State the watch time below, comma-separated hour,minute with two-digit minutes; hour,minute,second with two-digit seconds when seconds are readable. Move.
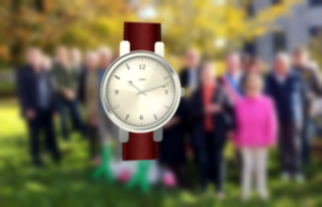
10,12
